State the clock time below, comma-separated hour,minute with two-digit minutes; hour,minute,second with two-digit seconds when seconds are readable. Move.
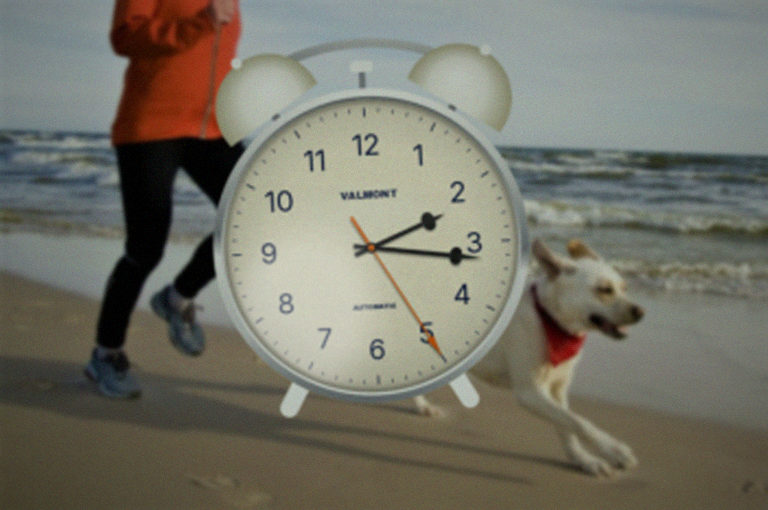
2,16,25
